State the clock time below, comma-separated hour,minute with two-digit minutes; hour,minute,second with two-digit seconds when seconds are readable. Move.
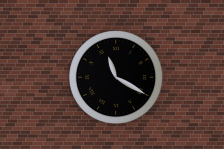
11,20
